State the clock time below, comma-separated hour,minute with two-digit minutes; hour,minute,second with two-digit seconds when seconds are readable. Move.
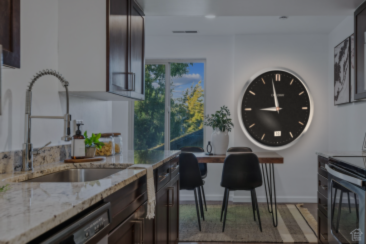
8,58
